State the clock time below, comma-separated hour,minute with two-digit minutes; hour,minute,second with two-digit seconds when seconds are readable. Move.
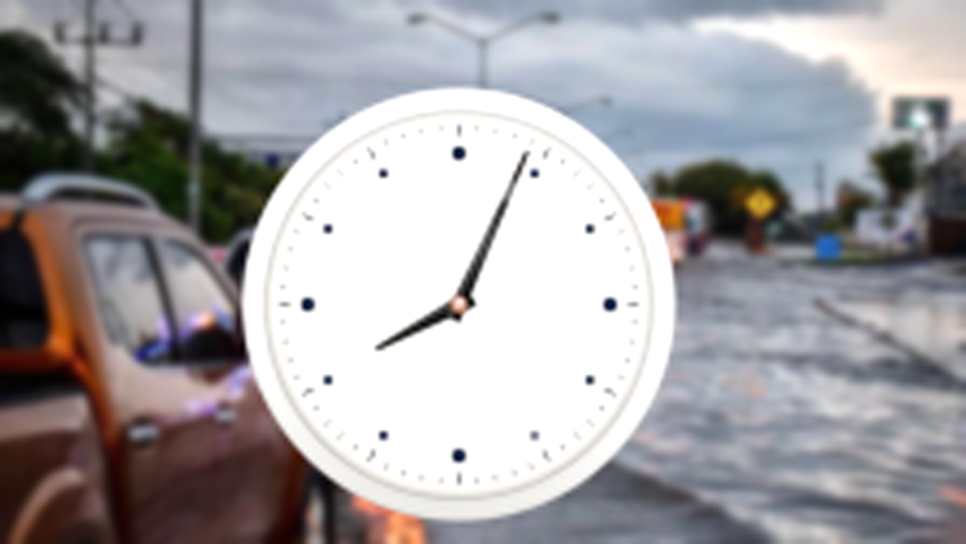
8,04
